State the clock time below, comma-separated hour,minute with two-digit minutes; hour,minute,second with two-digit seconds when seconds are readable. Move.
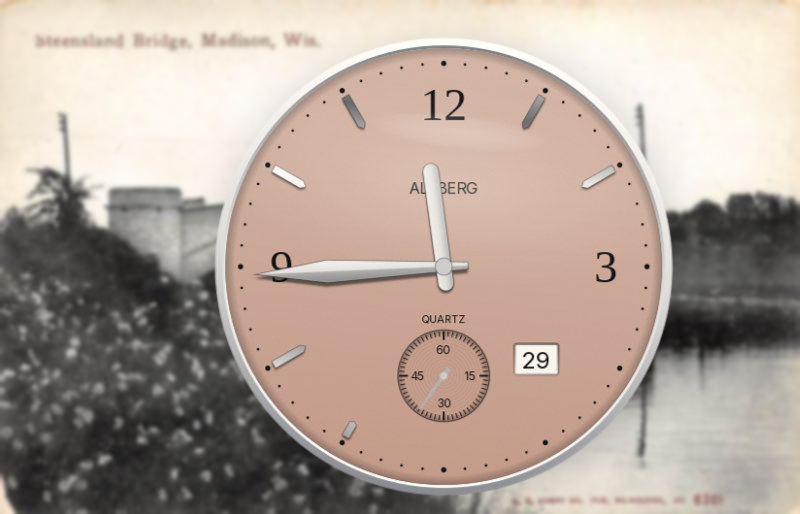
11,44,36
